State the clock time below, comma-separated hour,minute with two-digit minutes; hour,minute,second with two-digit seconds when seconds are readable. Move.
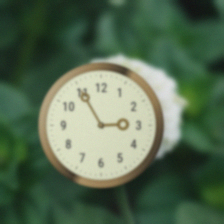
2,55
